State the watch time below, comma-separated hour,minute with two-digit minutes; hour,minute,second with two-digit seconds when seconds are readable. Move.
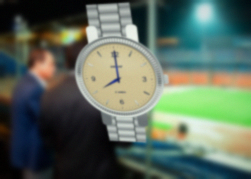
8,00
